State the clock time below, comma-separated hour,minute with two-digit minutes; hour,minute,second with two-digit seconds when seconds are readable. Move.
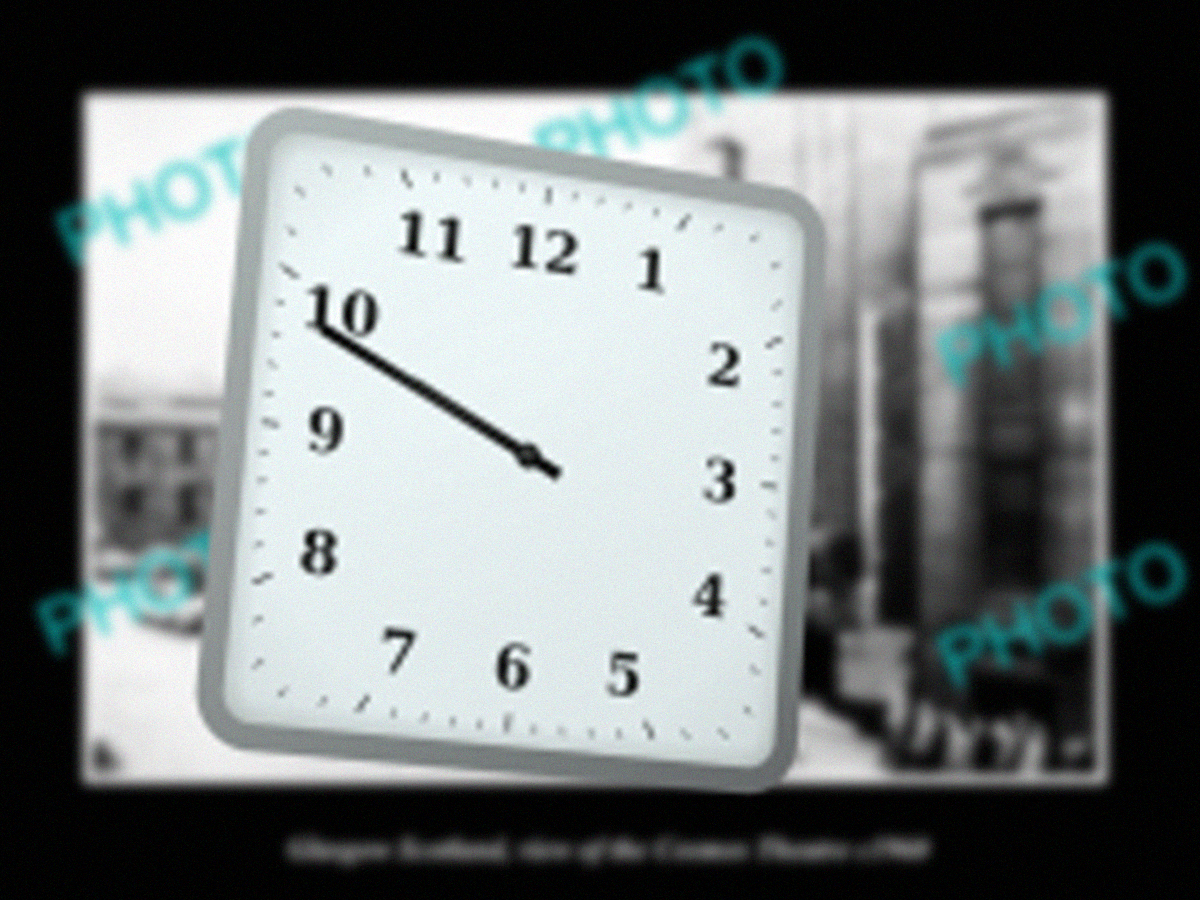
9,49
